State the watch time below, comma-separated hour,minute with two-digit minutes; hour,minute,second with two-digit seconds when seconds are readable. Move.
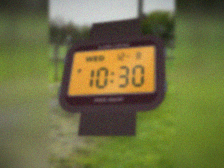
10,30
